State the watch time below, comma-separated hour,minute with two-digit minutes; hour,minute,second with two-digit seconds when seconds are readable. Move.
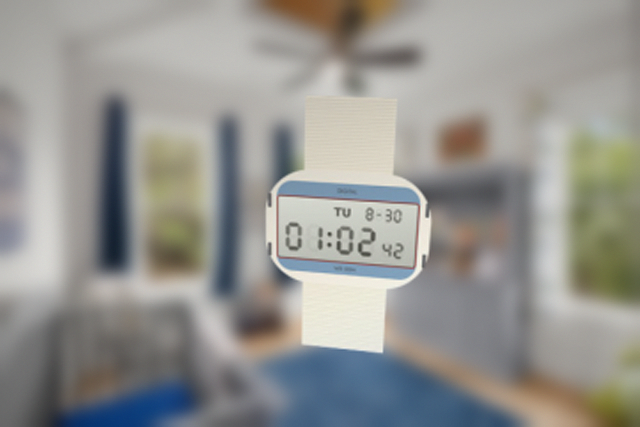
1,02,42
